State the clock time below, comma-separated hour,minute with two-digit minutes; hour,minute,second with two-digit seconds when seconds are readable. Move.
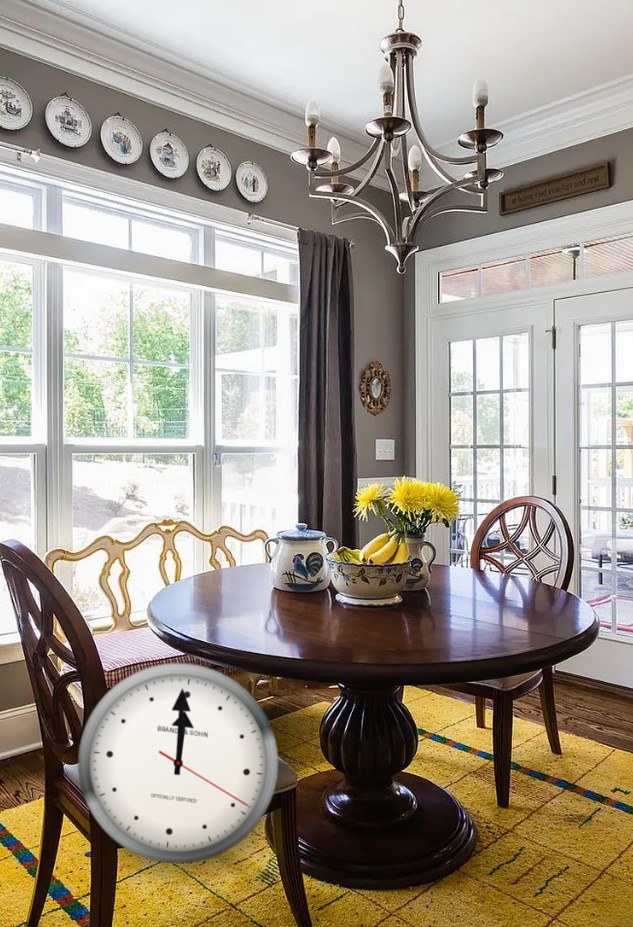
11,59,19
